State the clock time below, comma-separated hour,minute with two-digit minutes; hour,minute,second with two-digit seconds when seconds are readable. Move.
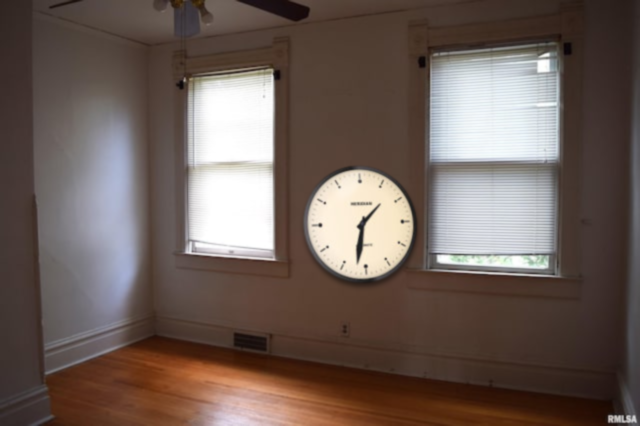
1,32
